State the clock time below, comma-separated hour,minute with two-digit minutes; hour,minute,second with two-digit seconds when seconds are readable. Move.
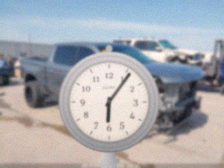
6,06
